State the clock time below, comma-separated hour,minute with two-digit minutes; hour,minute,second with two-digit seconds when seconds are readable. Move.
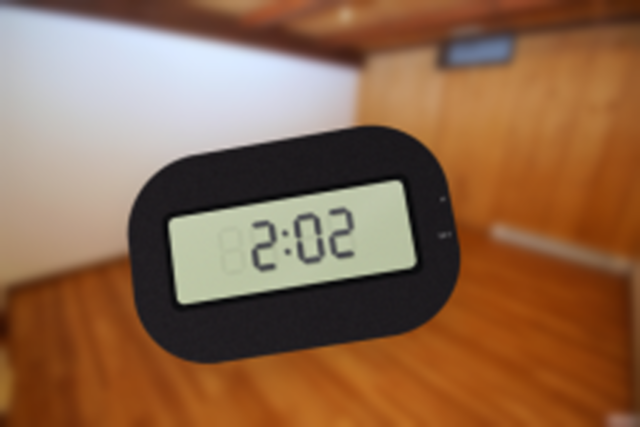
2,02
